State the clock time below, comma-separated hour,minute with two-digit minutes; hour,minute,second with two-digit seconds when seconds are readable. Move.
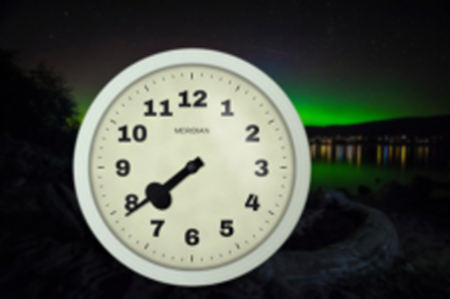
7,39
